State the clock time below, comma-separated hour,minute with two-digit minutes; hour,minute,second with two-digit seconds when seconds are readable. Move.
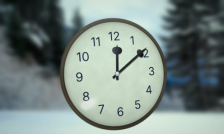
12,09
